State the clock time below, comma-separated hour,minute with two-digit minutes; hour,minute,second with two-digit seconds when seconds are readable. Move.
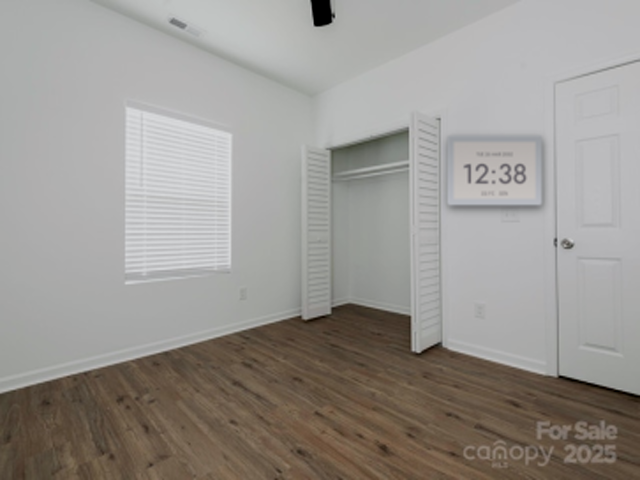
12,38
